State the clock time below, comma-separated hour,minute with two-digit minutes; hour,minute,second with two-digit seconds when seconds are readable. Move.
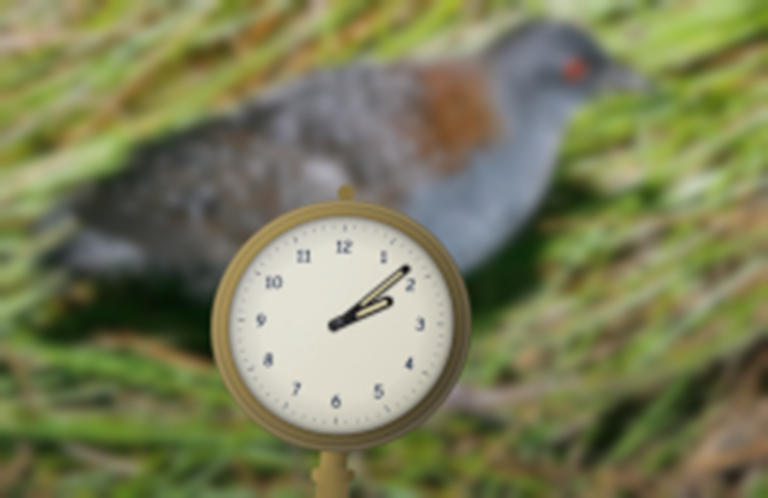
2,08
